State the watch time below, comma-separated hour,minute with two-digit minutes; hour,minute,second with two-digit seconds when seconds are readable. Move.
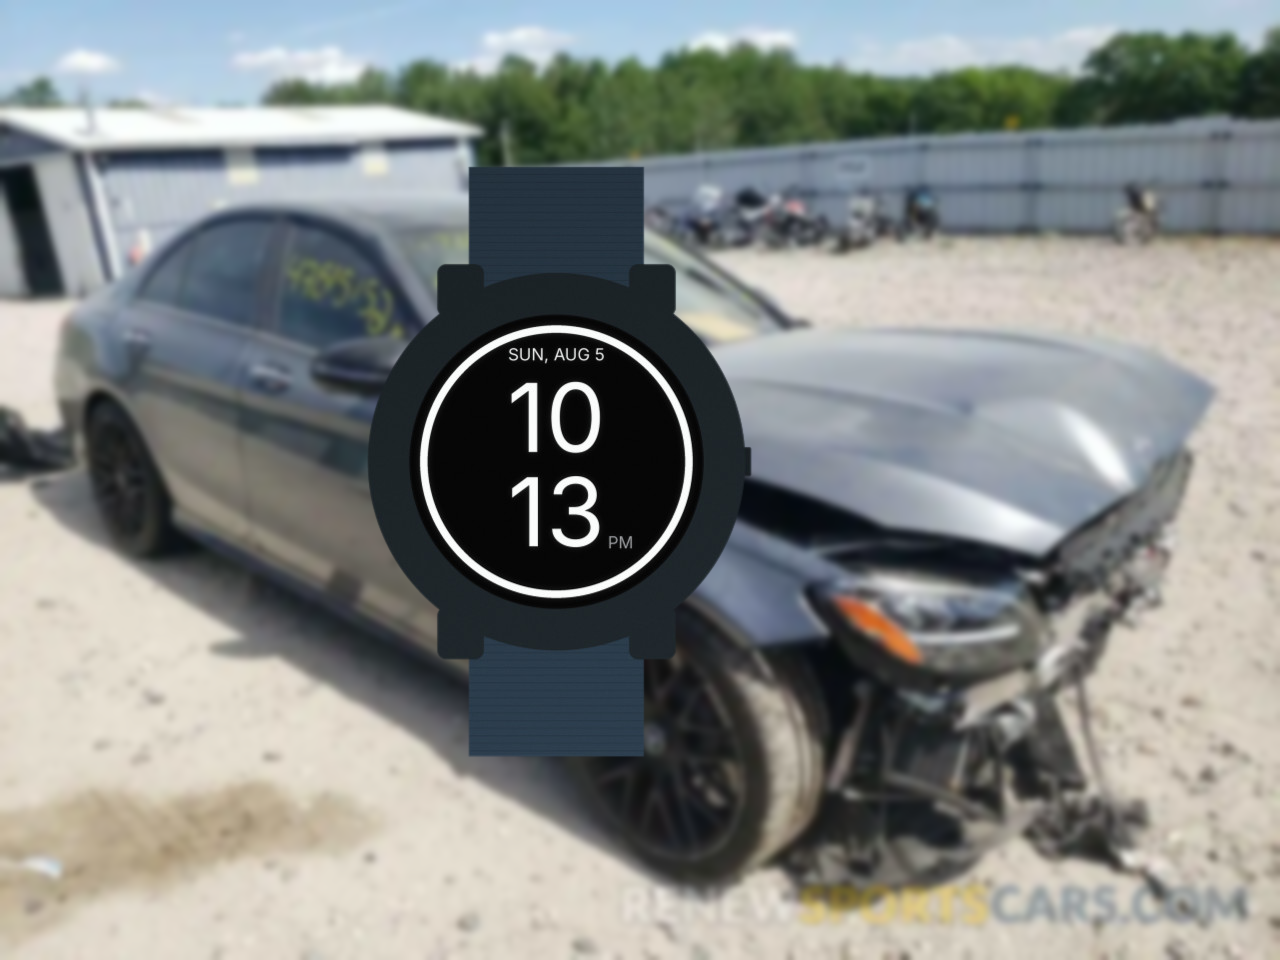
10,13
